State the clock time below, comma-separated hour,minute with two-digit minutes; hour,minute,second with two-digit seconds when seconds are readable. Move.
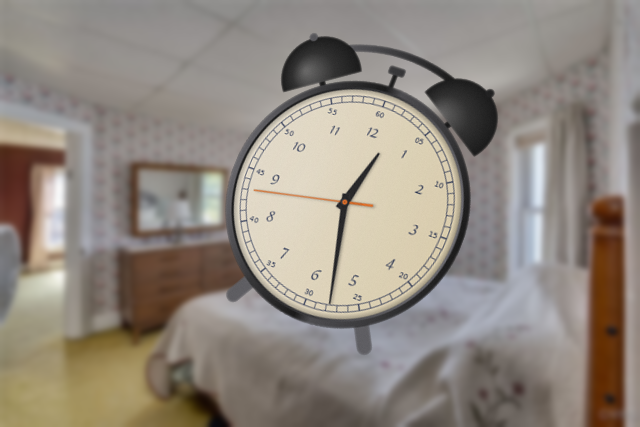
12,27,43
